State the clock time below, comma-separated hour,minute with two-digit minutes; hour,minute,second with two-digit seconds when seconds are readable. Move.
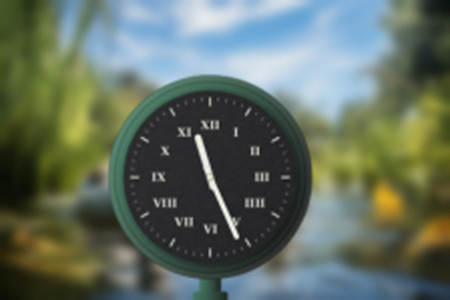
11,26
